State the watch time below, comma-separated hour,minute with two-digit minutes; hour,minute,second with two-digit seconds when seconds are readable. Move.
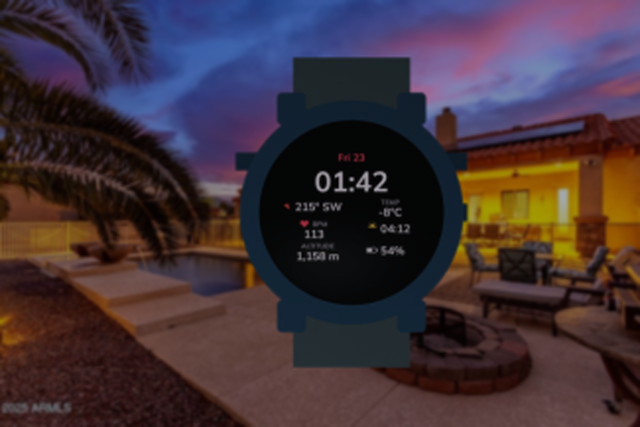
1,42
